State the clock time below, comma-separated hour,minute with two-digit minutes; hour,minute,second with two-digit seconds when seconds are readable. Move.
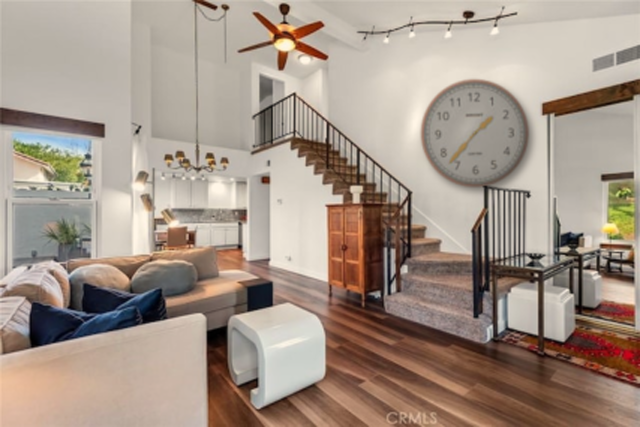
1,37
